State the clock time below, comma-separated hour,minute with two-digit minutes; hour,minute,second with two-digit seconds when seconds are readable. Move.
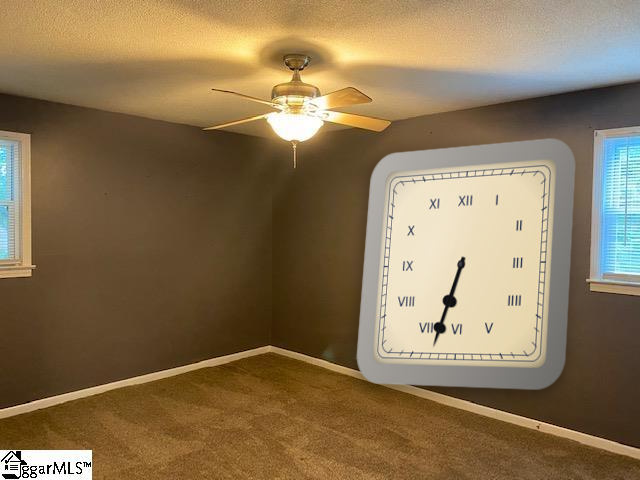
6,33
